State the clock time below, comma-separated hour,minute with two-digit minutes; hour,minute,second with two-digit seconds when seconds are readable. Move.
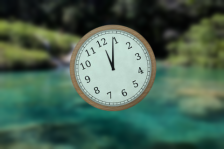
12,04
